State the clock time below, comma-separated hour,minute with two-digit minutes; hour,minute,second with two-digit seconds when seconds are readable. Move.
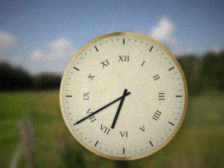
6,40
